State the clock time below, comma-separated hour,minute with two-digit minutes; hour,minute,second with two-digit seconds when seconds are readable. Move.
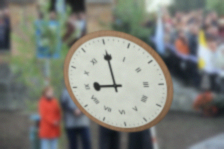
9,00
